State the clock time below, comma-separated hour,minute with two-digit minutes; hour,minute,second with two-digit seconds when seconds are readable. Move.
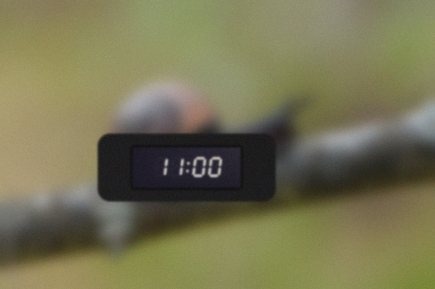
11,00
